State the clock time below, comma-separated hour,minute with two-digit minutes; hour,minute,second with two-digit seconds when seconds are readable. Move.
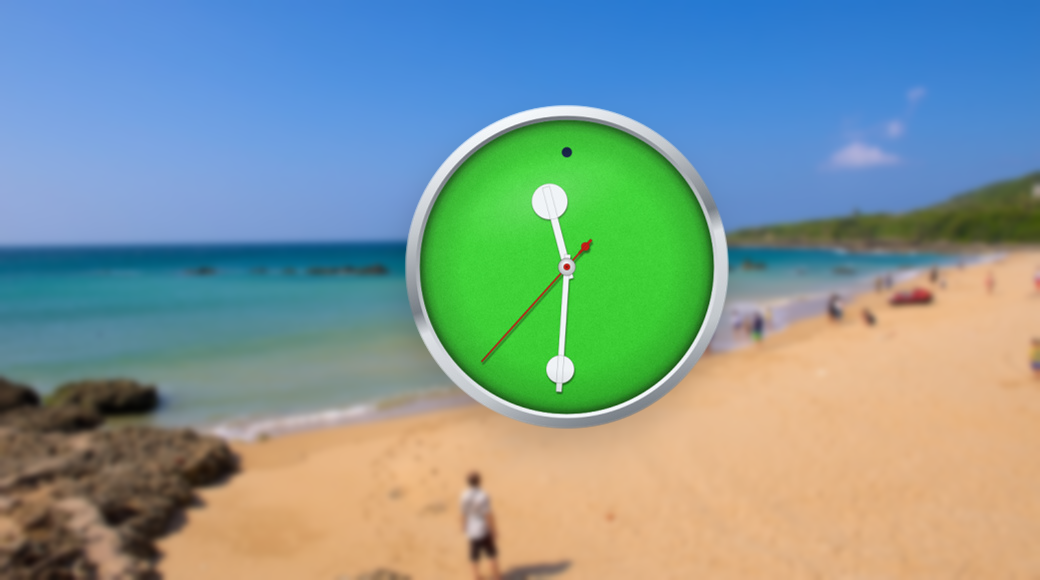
11,30,37
